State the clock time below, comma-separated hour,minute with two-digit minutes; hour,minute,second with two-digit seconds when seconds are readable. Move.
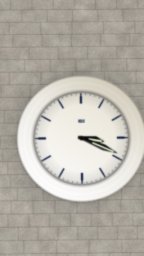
3,19
